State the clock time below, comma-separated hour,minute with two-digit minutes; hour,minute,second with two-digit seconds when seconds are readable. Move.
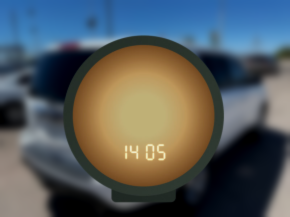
14,05
